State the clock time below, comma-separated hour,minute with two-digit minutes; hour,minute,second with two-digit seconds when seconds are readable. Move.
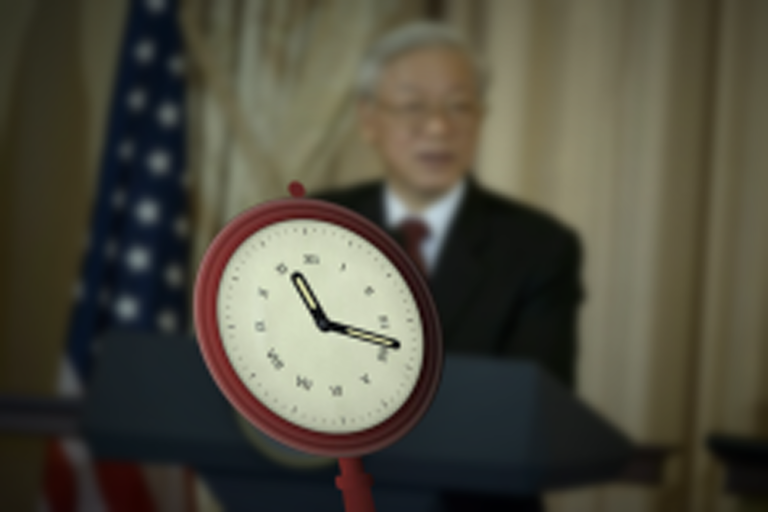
11,18
